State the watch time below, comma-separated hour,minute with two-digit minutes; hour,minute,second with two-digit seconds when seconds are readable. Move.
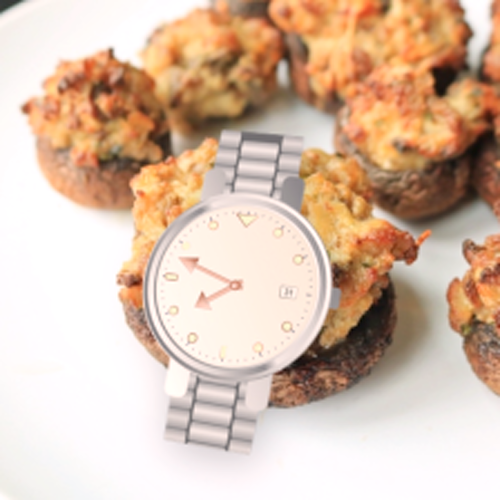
7,48
